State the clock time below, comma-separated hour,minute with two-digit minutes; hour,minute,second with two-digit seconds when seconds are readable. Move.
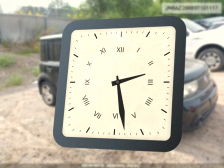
2,28
